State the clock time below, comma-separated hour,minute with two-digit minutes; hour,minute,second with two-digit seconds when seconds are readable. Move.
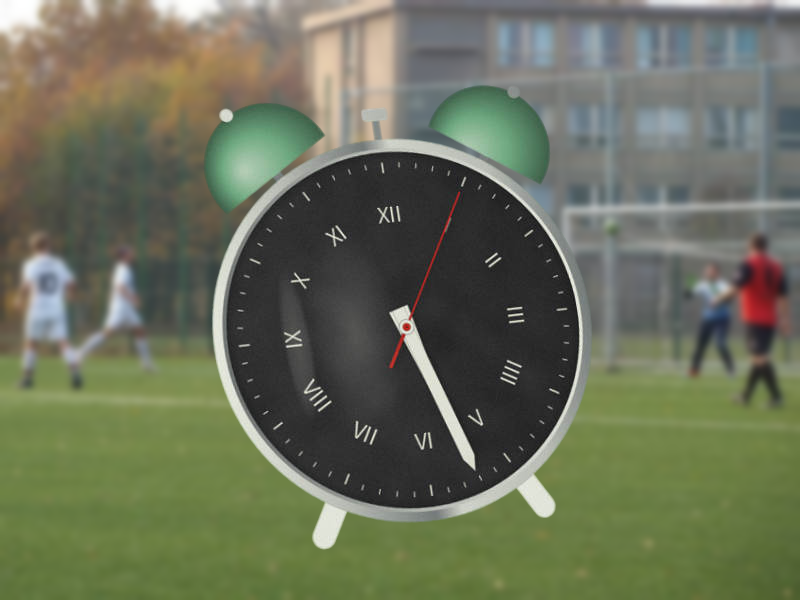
5,27,05
